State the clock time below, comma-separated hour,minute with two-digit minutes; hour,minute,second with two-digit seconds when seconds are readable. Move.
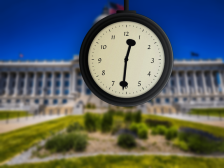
12,31
